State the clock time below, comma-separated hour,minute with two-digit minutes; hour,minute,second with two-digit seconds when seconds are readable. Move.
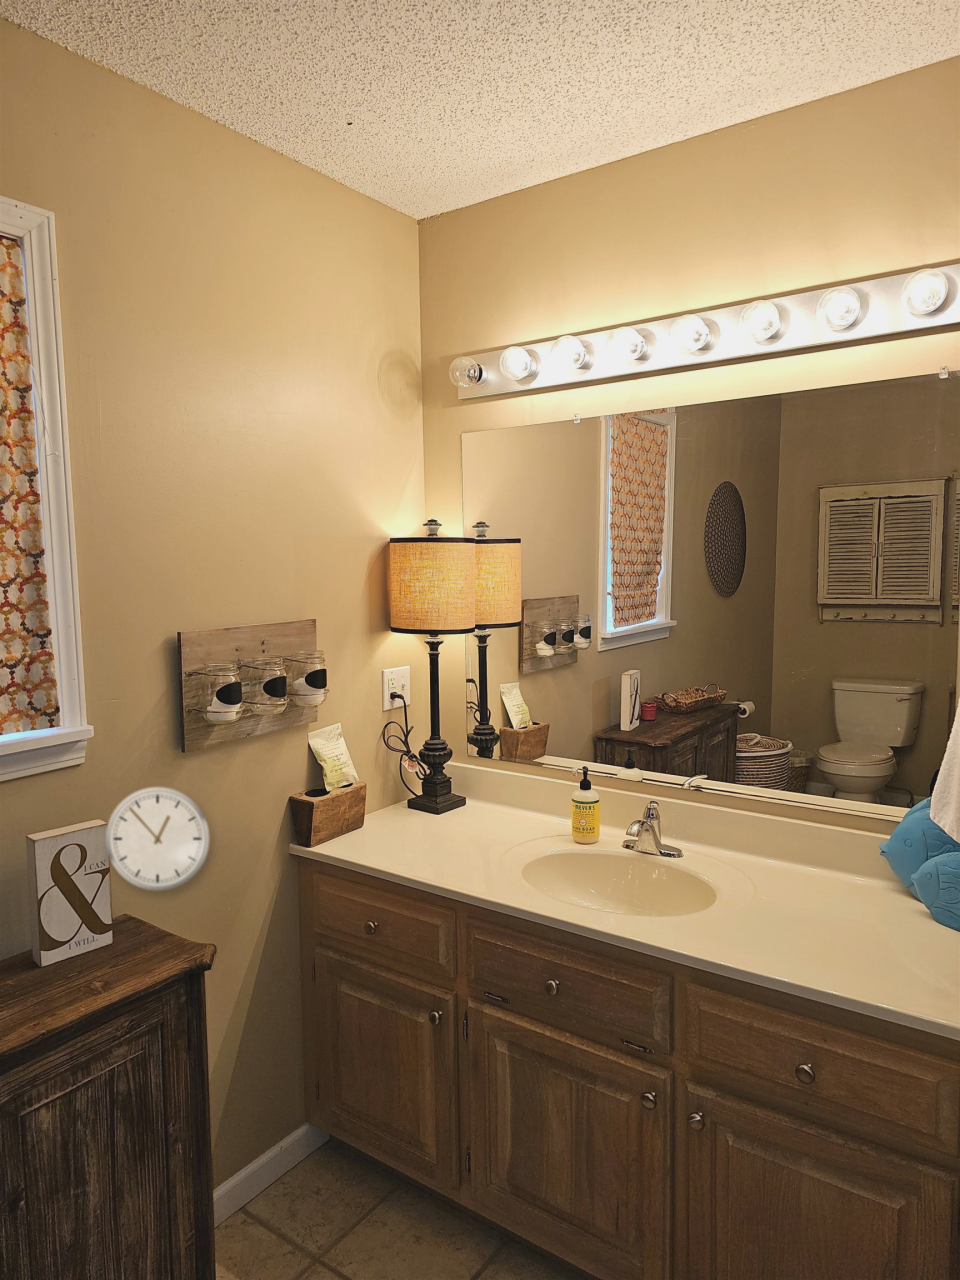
12,53
